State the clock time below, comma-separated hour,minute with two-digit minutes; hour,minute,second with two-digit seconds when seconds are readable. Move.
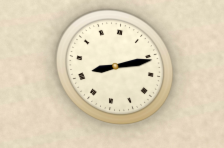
8,11
